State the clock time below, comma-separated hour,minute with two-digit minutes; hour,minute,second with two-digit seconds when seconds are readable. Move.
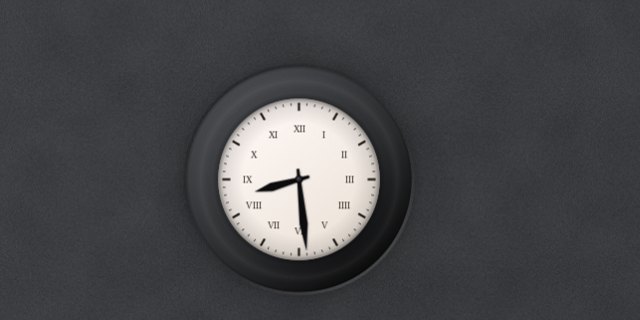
8,29
